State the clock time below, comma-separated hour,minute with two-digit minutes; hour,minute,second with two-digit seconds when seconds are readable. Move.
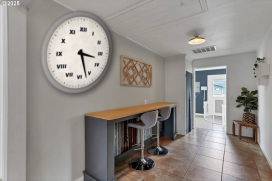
3,27
